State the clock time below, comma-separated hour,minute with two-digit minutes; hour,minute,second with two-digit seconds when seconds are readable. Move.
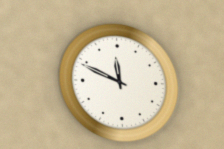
11,49
